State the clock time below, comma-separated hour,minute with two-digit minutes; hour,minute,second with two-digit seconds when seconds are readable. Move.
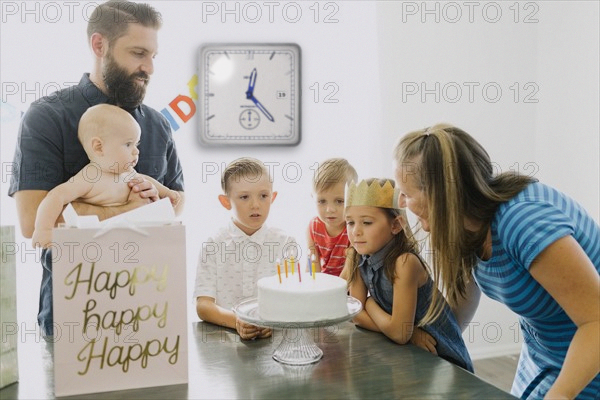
12,23
